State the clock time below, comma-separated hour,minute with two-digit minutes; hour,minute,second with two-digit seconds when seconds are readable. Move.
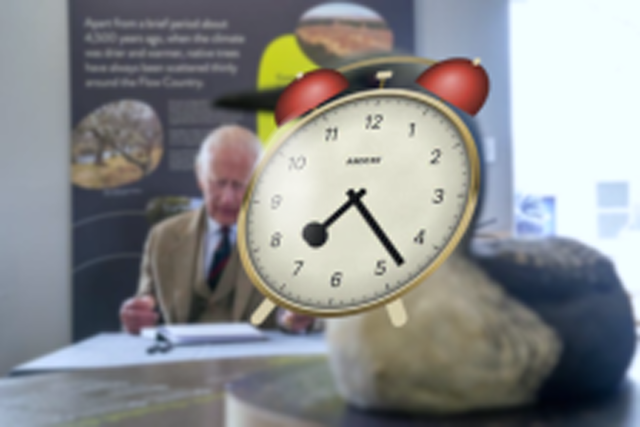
7,23
